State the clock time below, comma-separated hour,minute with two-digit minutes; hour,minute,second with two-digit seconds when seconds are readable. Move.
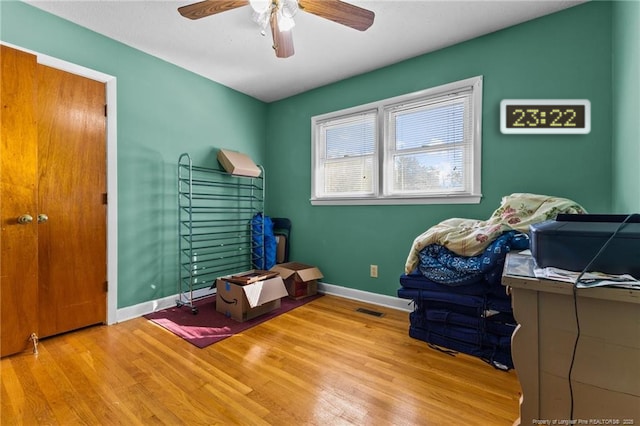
23,22
